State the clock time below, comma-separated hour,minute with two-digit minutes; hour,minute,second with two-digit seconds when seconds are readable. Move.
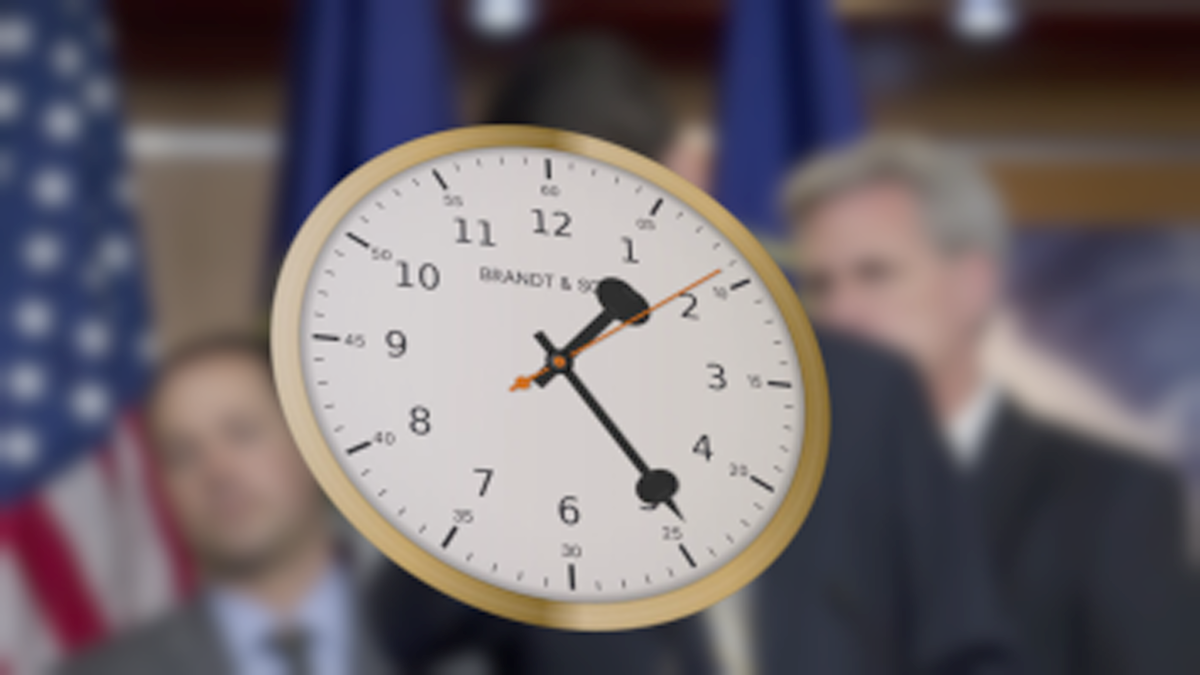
1,24,09
